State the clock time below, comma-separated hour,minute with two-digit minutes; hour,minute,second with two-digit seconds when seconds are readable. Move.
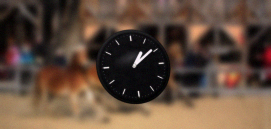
1,09
